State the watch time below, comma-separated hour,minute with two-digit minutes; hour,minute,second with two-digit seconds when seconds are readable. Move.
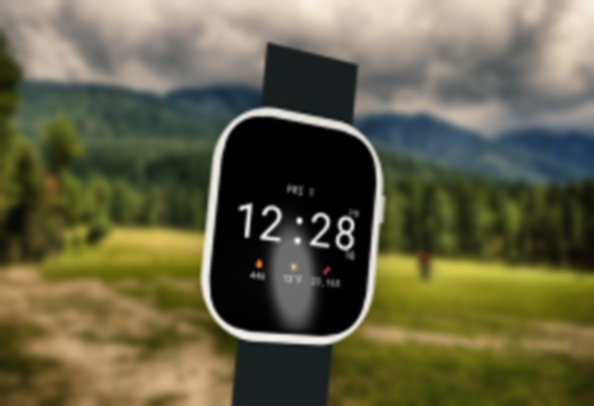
12,28
